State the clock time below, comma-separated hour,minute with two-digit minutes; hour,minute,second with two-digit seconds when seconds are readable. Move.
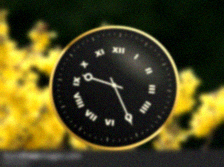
9,25
